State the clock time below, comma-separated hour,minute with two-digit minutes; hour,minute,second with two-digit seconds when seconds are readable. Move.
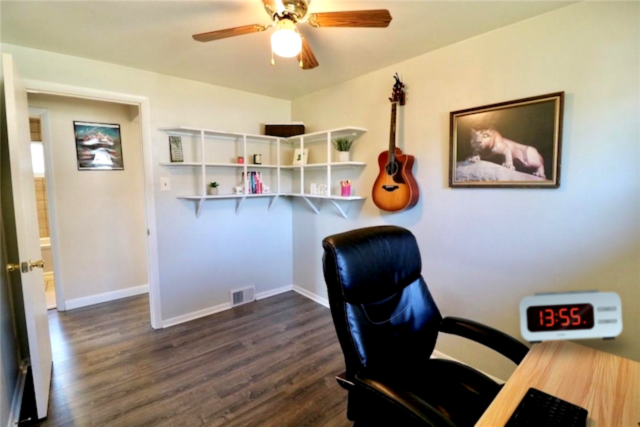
13,55
